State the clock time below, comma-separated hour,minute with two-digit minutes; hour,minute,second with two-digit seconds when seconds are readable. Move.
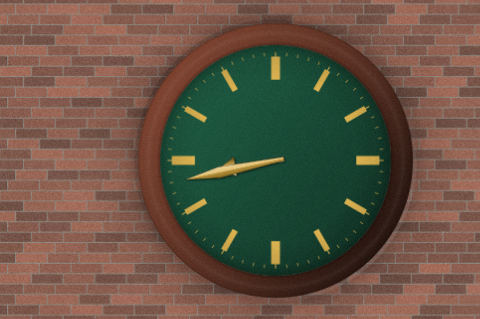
8,43
